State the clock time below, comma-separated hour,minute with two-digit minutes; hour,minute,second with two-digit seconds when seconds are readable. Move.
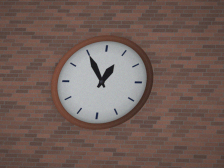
12,55
